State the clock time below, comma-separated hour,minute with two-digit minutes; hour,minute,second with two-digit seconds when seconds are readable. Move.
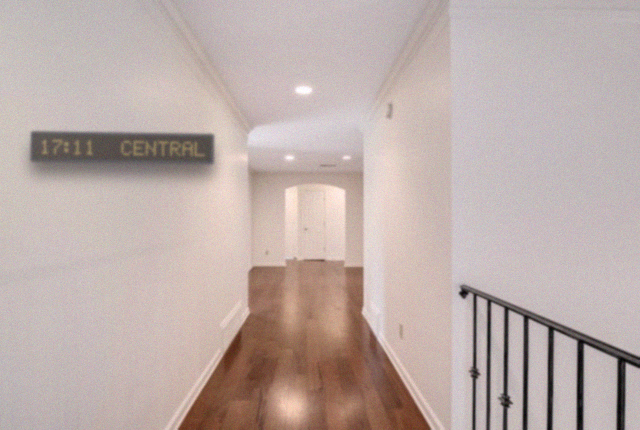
17,11
